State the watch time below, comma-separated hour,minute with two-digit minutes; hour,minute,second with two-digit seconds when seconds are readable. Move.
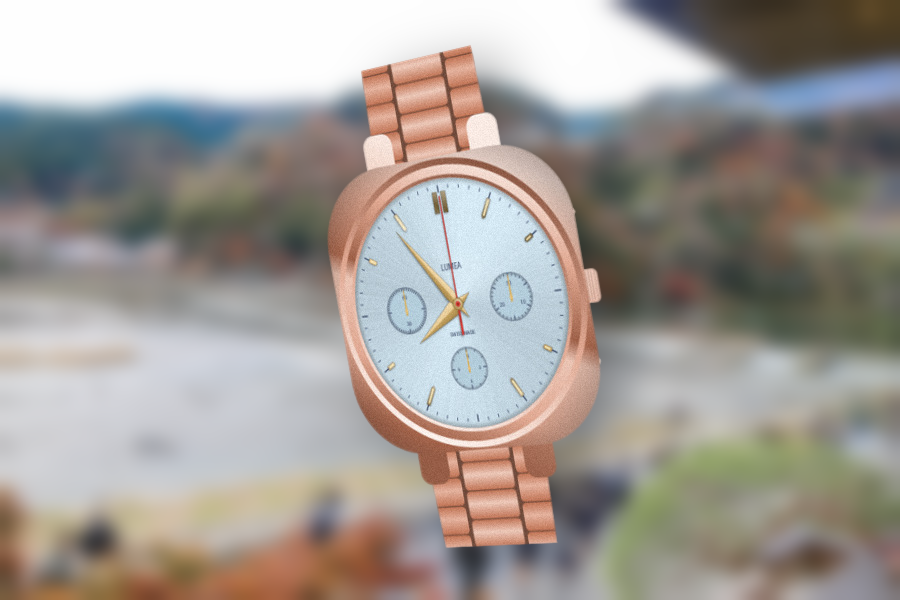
7,54
